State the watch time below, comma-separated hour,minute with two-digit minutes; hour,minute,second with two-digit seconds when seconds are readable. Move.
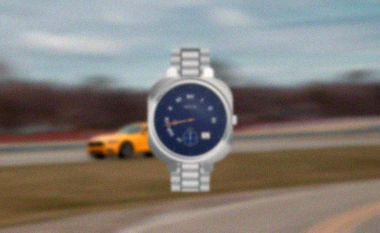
8,43
